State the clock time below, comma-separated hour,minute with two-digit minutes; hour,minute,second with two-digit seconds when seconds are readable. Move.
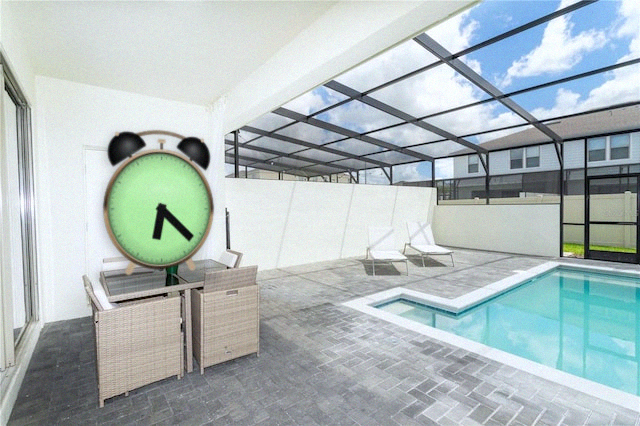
6,22
